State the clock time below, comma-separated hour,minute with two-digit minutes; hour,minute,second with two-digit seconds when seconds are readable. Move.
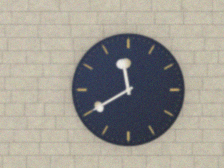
11,40
